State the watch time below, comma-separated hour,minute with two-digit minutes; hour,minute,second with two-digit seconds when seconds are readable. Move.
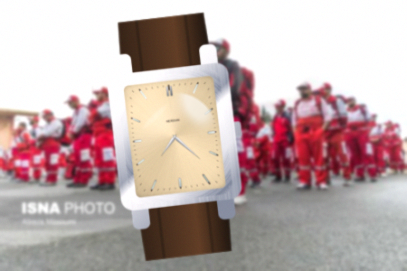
7,23
